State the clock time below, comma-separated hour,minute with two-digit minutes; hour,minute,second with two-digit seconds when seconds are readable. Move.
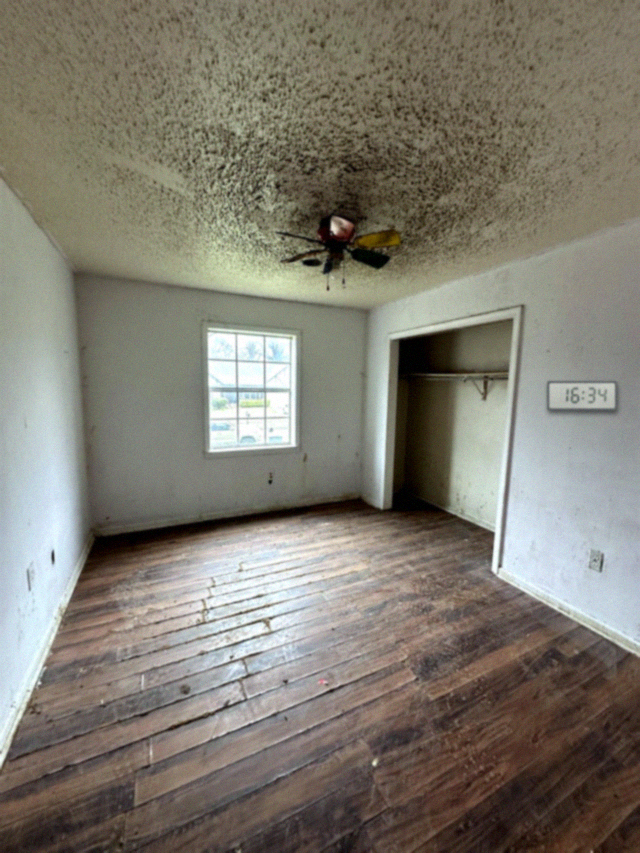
16,34
